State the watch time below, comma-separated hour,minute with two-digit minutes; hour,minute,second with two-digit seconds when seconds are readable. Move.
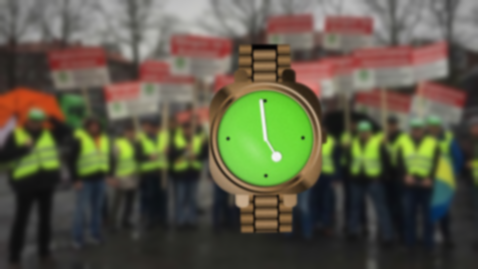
4,59
